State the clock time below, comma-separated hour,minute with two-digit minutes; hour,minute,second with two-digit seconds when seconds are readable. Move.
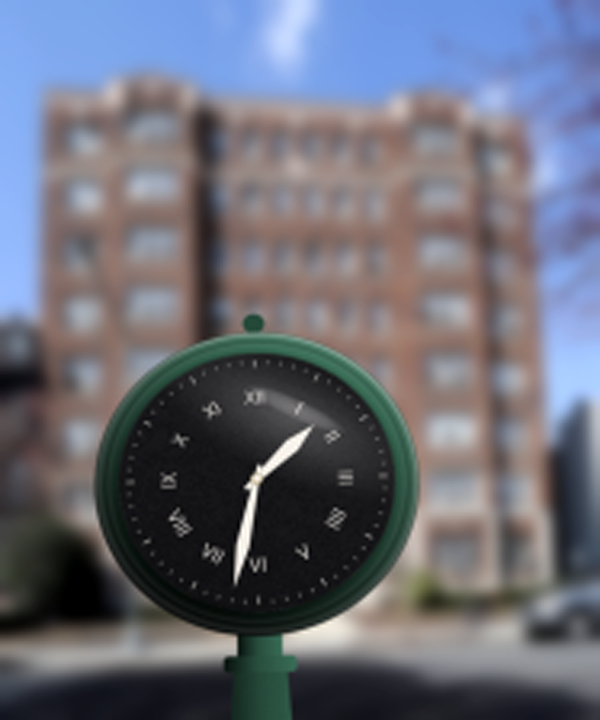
1,32
